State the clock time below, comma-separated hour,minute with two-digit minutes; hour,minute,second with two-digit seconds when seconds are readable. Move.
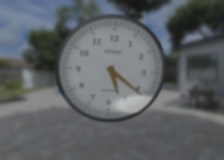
5,21
